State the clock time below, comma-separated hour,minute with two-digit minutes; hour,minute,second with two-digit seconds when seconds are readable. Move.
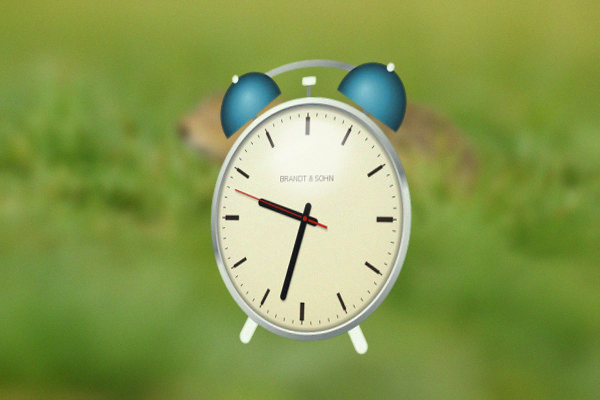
9,32,48
